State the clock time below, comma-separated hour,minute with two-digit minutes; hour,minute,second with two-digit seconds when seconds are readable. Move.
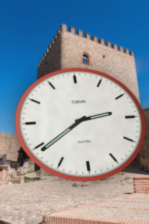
2,39
